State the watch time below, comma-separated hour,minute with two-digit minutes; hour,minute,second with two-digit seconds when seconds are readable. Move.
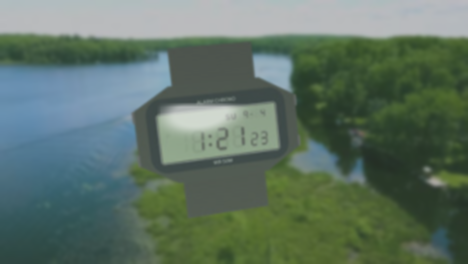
1,21,23
